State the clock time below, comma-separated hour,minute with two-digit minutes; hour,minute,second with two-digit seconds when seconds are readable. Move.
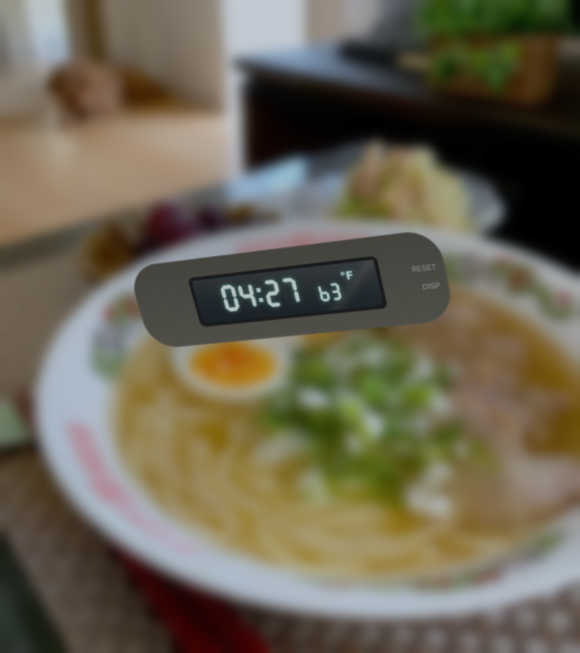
4,27
